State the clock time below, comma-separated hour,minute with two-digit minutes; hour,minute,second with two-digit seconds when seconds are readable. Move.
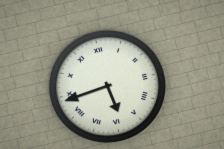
5,44
